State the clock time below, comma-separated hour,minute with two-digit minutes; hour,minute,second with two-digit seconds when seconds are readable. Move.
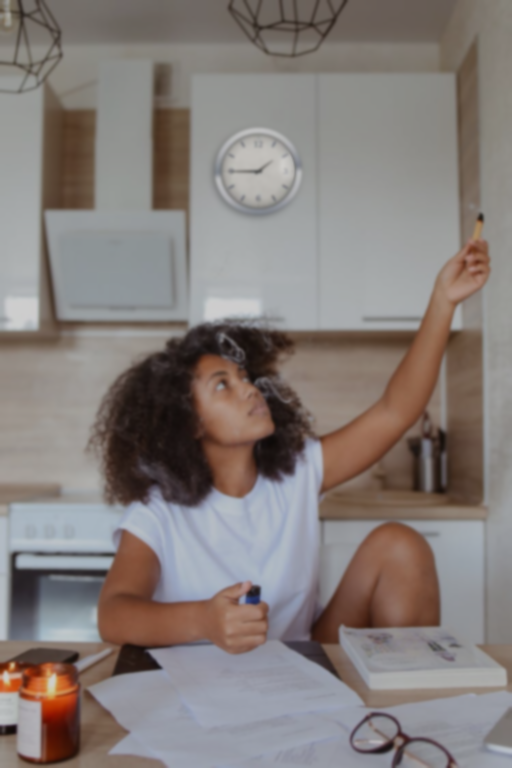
1,45
